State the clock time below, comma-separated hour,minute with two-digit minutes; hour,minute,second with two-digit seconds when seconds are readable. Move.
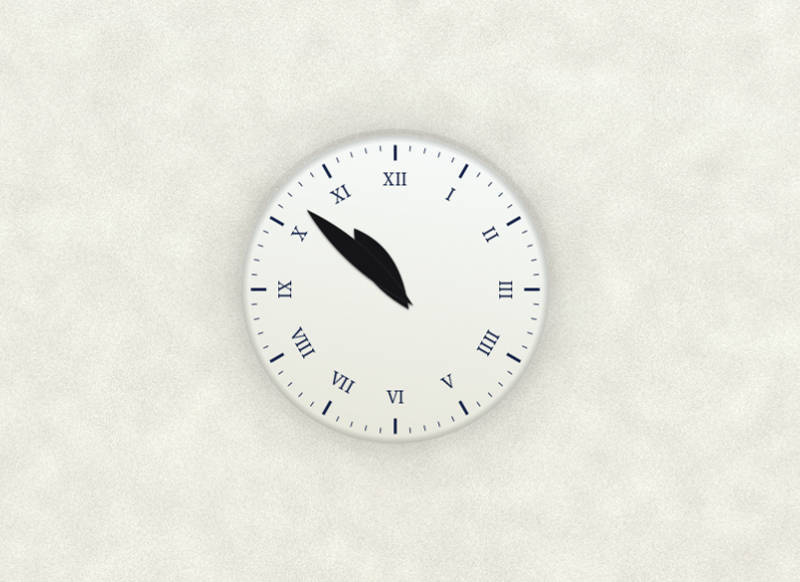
10,52
